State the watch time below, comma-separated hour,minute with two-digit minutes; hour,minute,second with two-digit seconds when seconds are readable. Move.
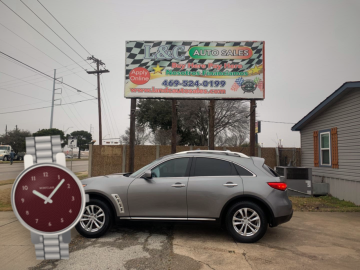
10,07
